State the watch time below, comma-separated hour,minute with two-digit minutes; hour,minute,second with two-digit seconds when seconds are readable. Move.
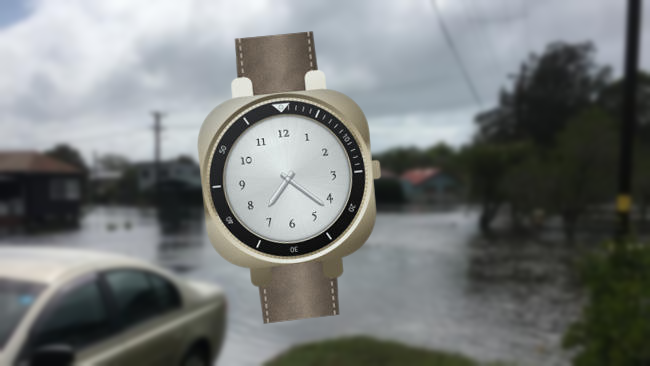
7,22
